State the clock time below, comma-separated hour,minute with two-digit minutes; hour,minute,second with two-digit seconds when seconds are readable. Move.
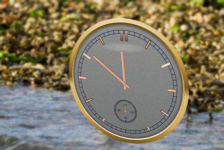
11,51
